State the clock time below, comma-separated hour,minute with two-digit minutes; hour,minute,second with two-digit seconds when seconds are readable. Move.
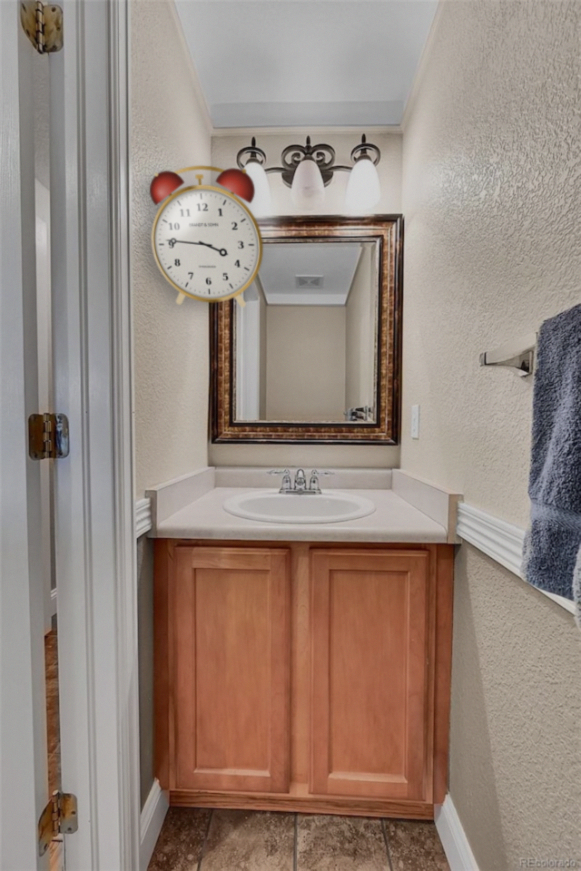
3,46
